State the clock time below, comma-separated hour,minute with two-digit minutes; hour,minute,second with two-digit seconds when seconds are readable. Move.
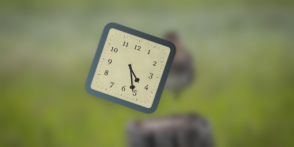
4,26
